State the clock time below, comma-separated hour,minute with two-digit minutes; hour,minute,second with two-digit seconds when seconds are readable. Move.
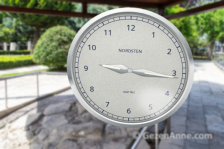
9,16
